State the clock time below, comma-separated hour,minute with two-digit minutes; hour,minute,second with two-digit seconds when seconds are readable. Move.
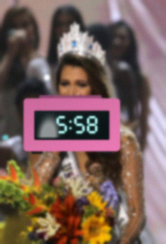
5,58
